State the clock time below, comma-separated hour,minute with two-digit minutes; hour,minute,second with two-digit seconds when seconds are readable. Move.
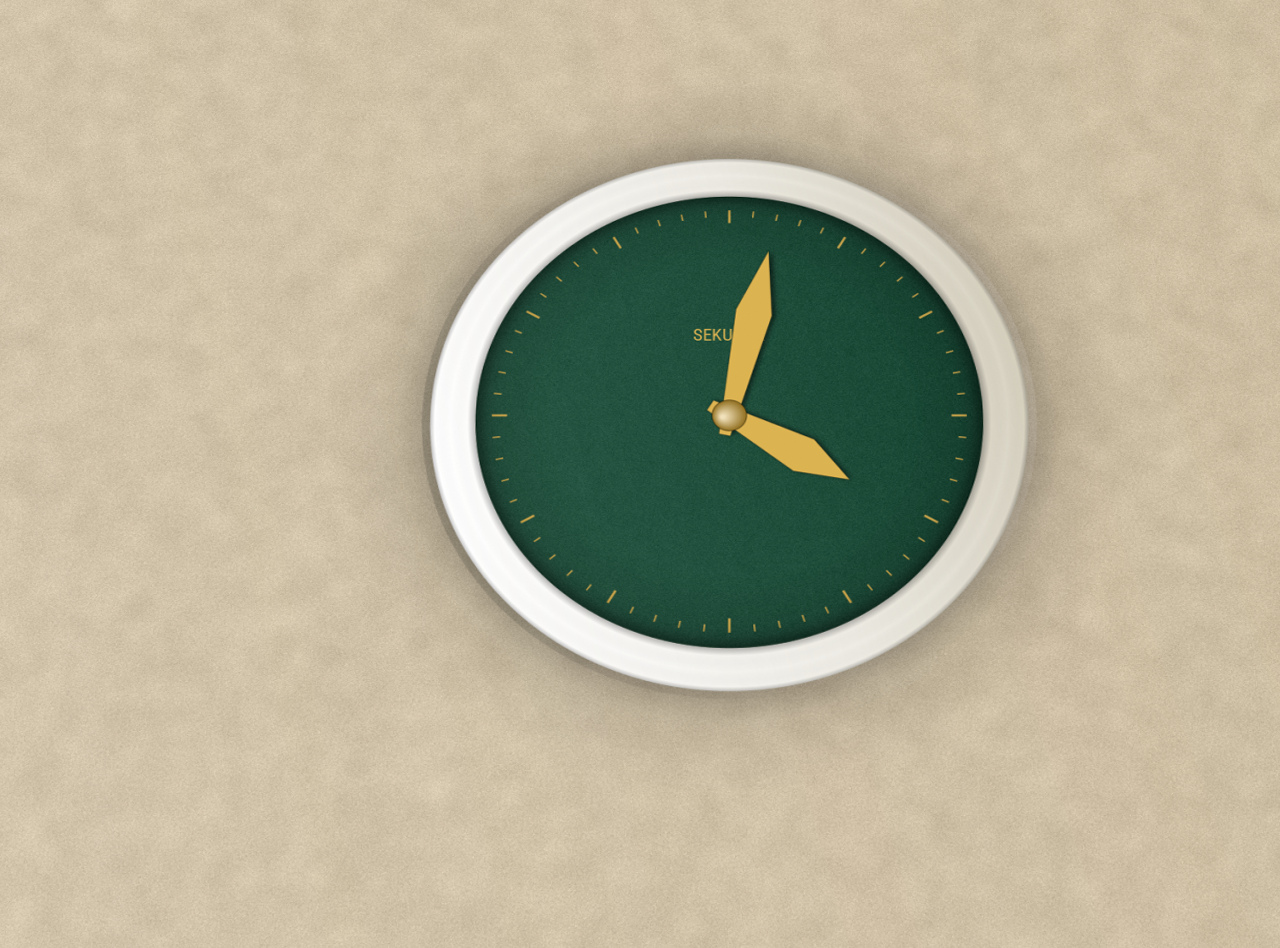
4,02
